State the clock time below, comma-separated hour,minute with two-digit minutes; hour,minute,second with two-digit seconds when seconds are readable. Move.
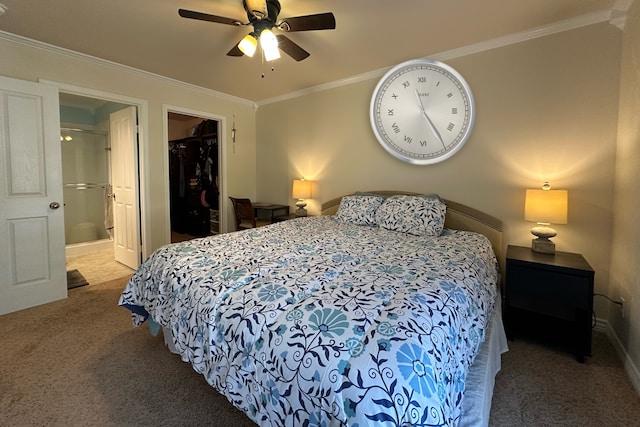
11,25
